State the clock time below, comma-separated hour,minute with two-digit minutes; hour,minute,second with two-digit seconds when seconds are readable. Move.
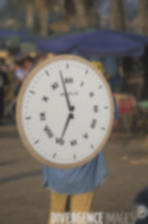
6,58
